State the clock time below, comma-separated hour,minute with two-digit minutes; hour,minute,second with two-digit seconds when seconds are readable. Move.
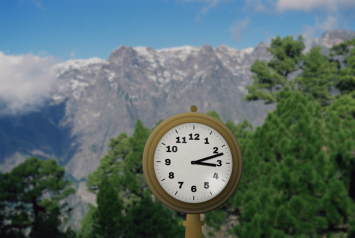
3,12
